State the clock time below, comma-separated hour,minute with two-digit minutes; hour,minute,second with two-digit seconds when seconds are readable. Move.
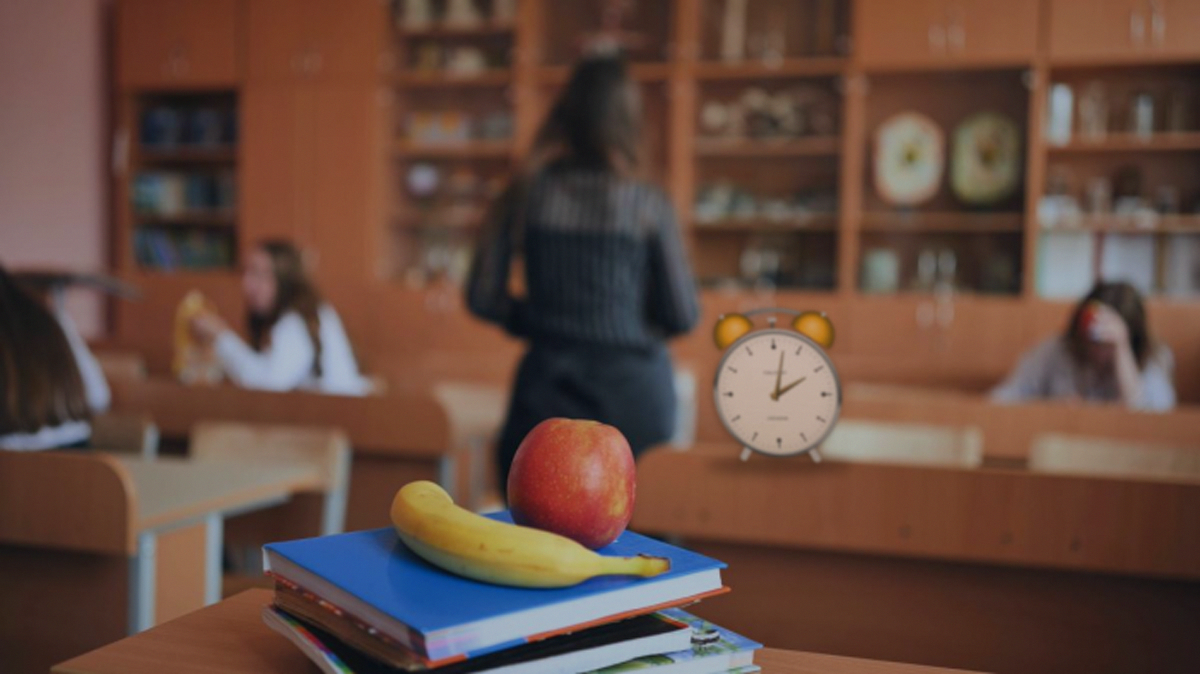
2,02
